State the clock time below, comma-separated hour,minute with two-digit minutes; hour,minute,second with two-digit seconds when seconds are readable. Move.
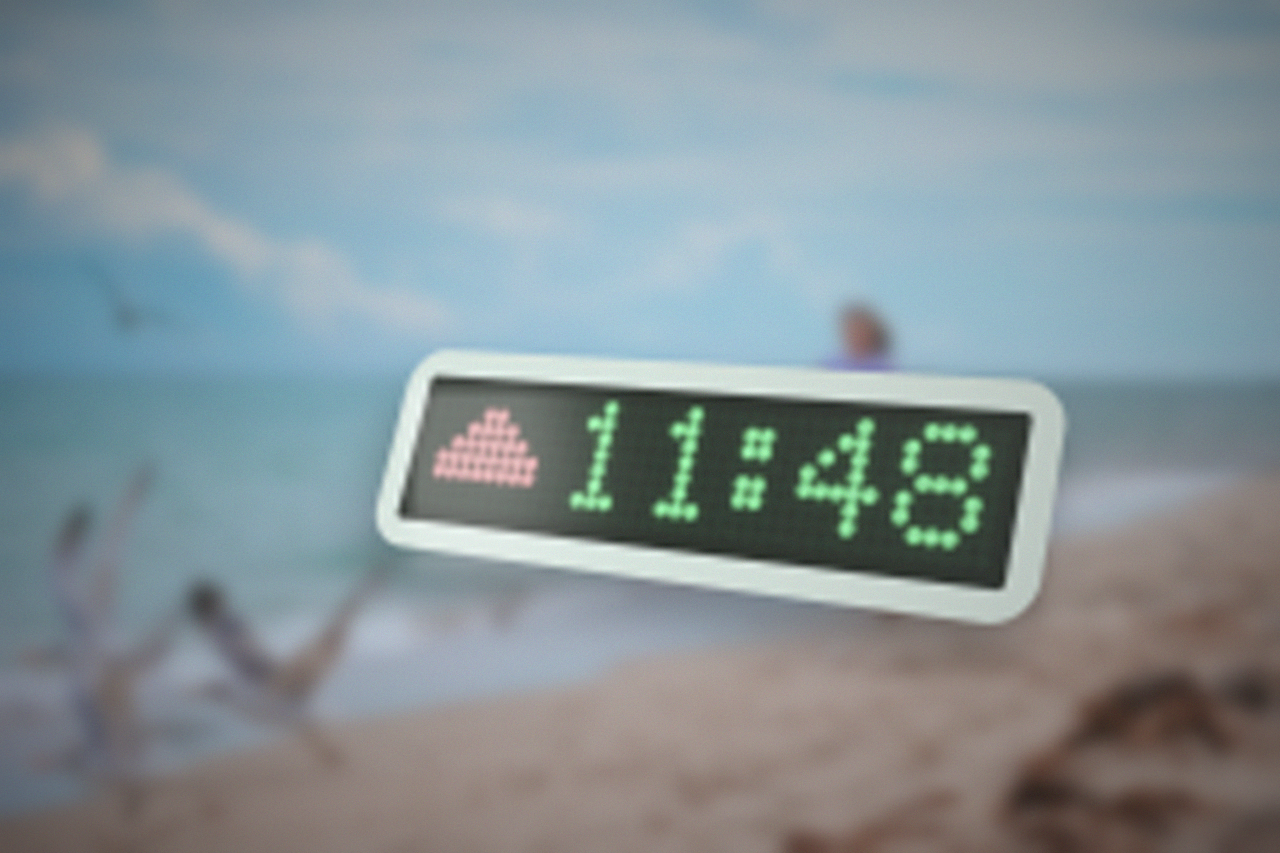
11,48
